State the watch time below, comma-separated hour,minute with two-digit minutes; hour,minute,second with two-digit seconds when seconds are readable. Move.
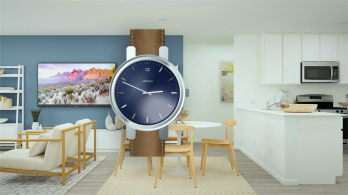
2,49
